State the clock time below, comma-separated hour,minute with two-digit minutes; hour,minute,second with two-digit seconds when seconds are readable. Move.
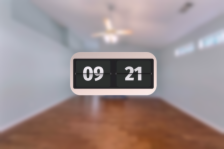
9,21
